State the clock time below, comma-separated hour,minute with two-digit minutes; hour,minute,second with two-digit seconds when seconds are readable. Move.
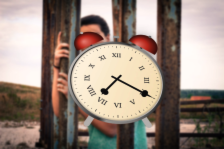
7,20
